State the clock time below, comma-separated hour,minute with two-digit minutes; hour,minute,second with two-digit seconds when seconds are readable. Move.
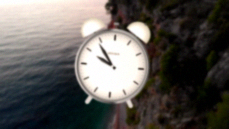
9,54
